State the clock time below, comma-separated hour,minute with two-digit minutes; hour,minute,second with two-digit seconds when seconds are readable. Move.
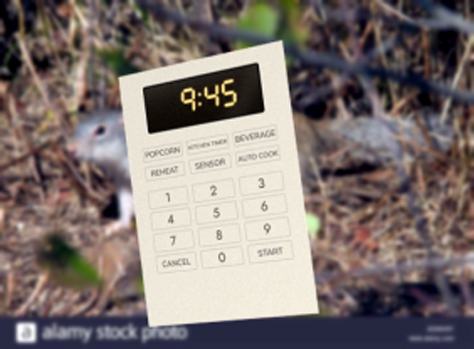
9,45
